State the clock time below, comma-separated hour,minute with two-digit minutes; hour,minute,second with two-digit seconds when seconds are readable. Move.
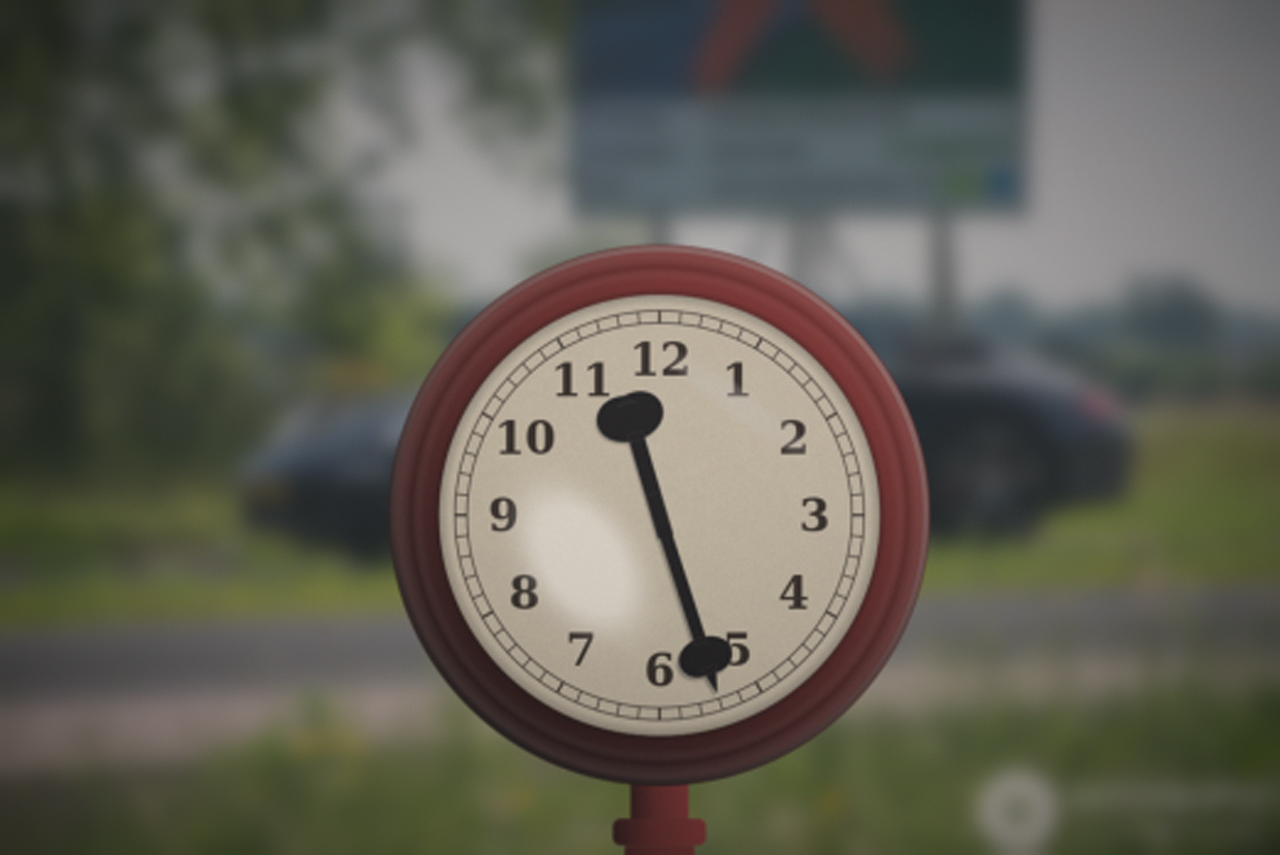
11,27
